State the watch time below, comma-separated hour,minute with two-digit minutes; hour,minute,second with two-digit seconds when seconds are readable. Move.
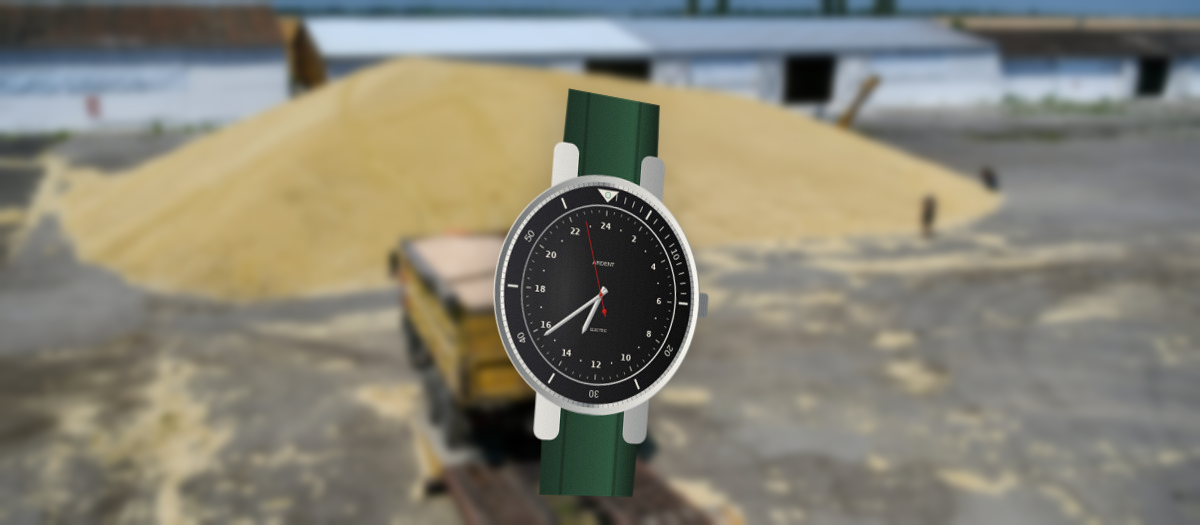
13,38,57
